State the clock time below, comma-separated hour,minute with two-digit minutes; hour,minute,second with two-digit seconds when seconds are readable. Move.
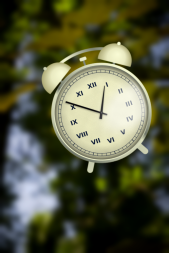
12,51
